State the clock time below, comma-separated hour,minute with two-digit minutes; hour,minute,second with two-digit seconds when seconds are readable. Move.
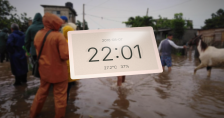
22,01
